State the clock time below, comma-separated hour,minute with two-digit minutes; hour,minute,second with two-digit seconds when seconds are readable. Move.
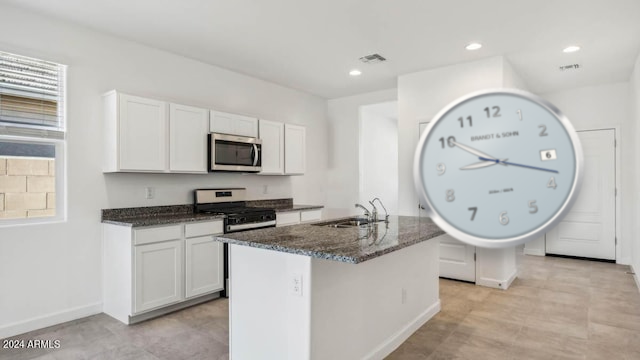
8,50,18
